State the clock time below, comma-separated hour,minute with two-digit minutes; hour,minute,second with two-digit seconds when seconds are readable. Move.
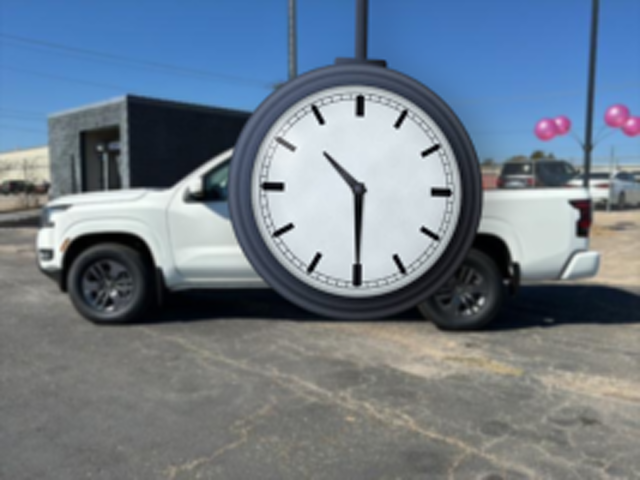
10,30
